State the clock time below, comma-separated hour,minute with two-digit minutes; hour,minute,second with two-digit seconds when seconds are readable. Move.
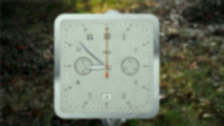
8,52
